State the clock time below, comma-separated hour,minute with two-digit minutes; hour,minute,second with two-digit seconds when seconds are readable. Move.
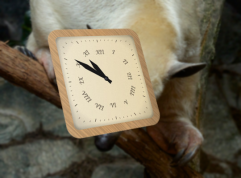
10,51
